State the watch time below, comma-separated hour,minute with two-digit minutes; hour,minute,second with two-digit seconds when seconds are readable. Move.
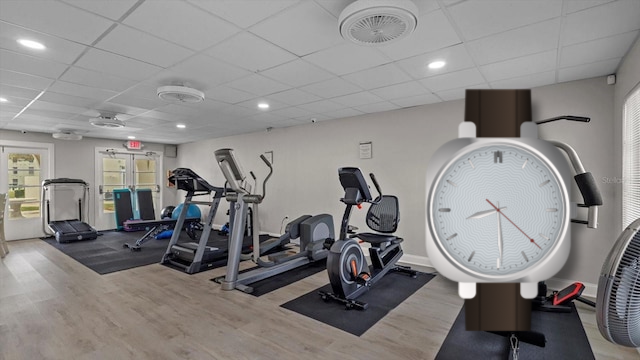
8,29,22
